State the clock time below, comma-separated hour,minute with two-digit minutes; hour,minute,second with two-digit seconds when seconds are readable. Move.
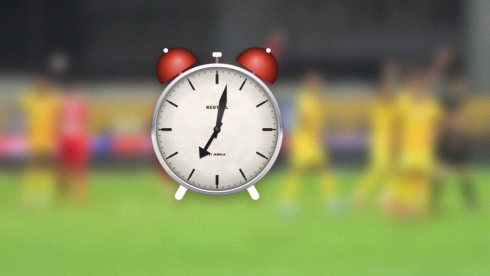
7,02
